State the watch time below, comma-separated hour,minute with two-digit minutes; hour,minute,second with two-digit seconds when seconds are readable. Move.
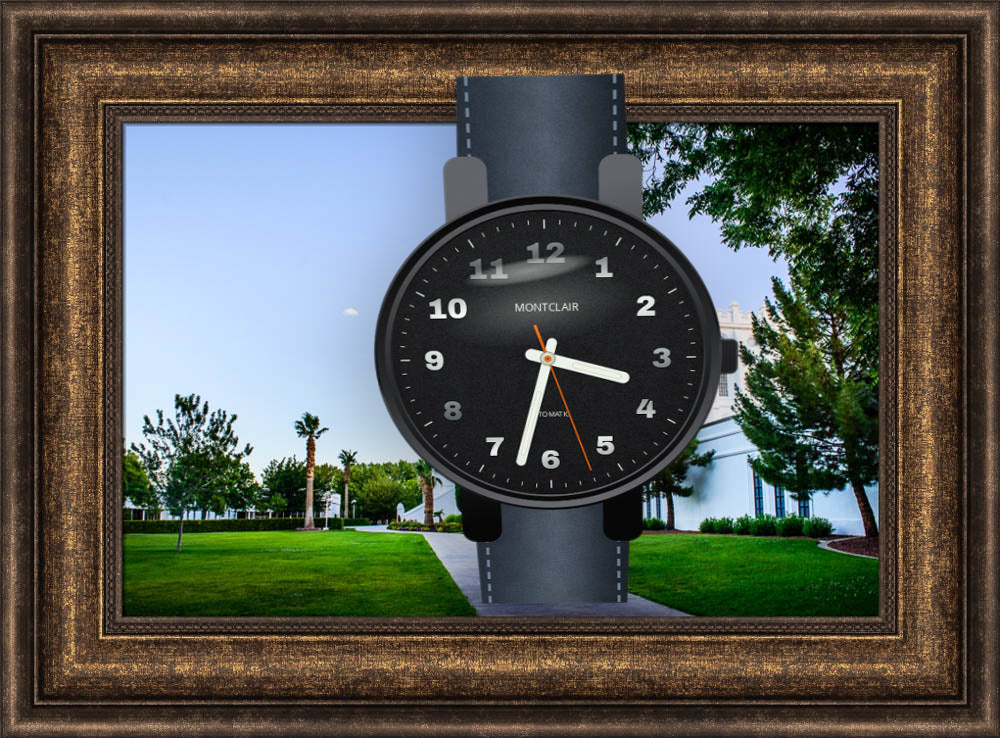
3,32,27
